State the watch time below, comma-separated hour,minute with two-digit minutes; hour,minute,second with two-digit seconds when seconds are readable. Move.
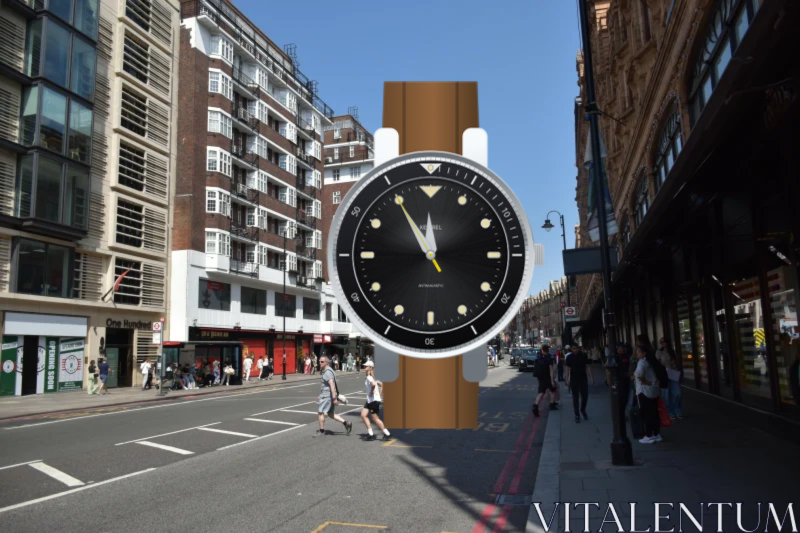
11,54,55
